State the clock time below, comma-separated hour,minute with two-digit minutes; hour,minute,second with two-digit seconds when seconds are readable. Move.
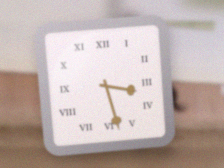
3,28
